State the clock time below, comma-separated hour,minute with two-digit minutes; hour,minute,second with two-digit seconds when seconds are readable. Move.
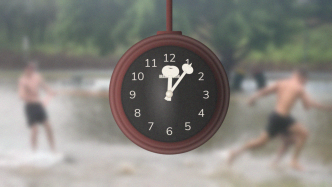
12,06
